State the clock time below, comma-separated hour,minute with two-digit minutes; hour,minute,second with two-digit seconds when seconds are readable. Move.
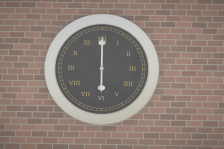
6,00
